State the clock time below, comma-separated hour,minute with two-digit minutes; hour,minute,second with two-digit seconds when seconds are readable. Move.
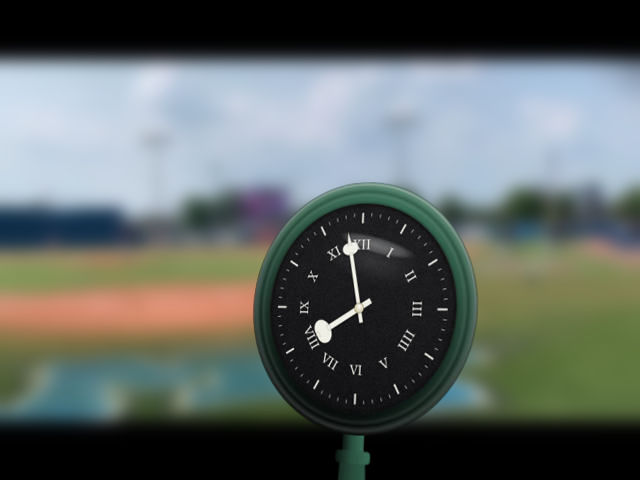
7,58
